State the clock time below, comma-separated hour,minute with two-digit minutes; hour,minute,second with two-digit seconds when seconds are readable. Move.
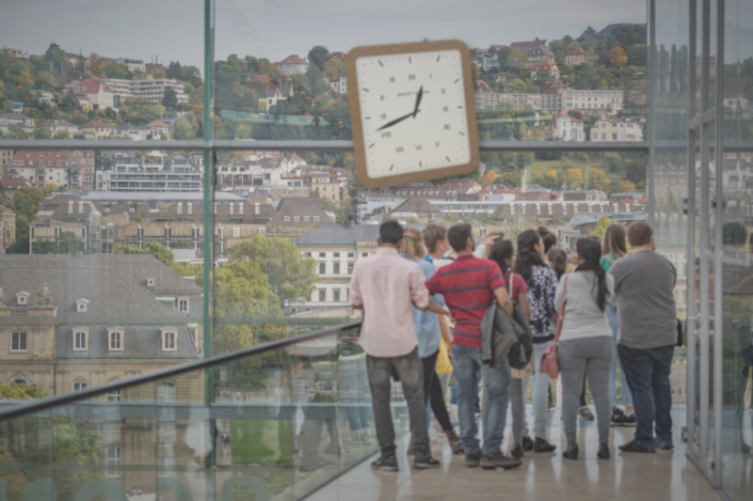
12,42
